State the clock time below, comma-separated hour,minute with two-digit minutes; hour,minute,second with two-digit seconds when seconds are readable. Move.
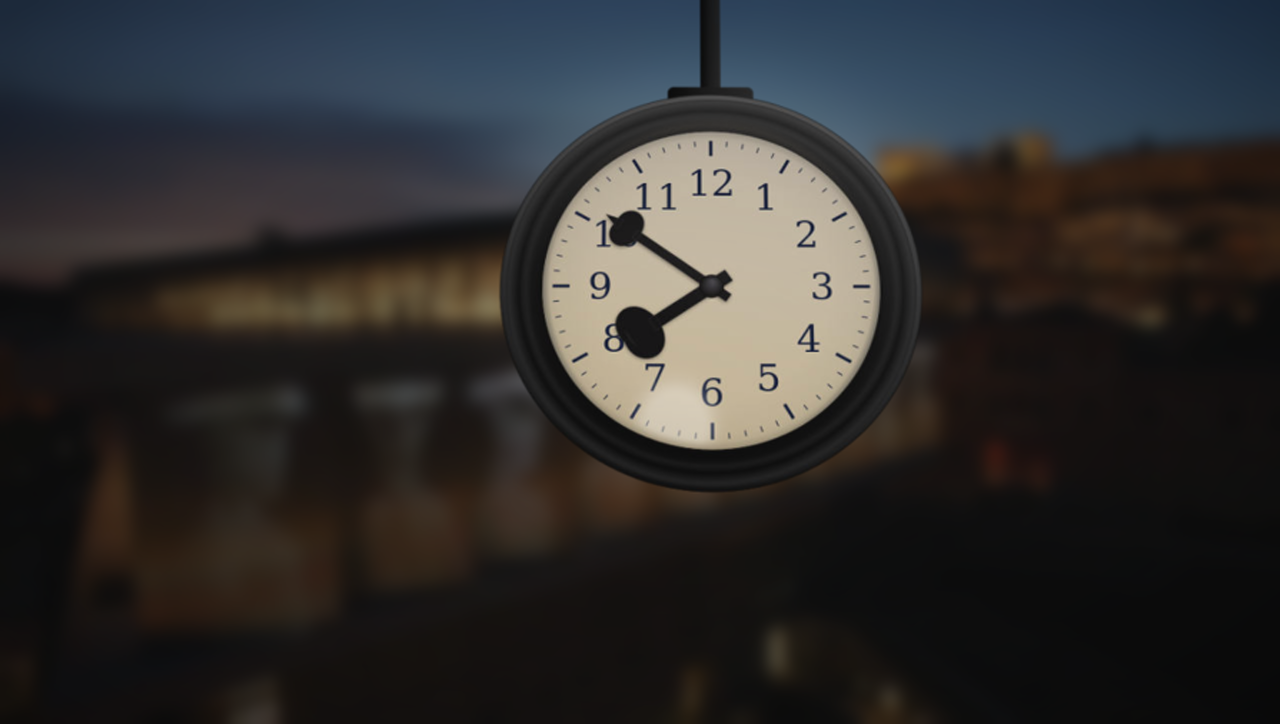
7,51
